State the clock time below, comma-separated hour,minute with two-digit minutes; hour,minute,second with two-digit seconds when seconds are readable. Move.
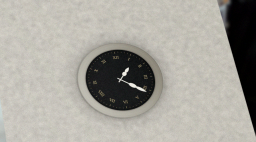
1,21
